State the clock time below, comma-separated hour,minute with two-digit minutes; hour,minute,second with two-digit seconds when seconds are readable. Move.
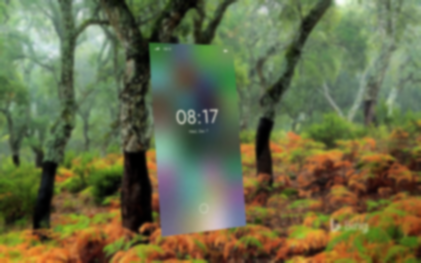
8,17
